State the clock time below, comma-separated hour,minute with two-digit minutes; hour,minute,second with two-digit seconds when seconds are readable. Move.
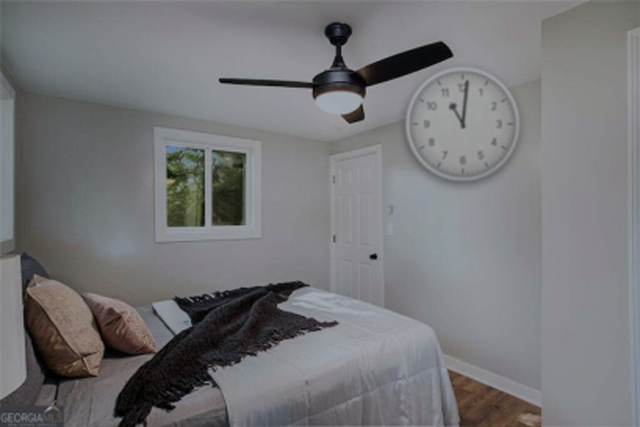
11,01
